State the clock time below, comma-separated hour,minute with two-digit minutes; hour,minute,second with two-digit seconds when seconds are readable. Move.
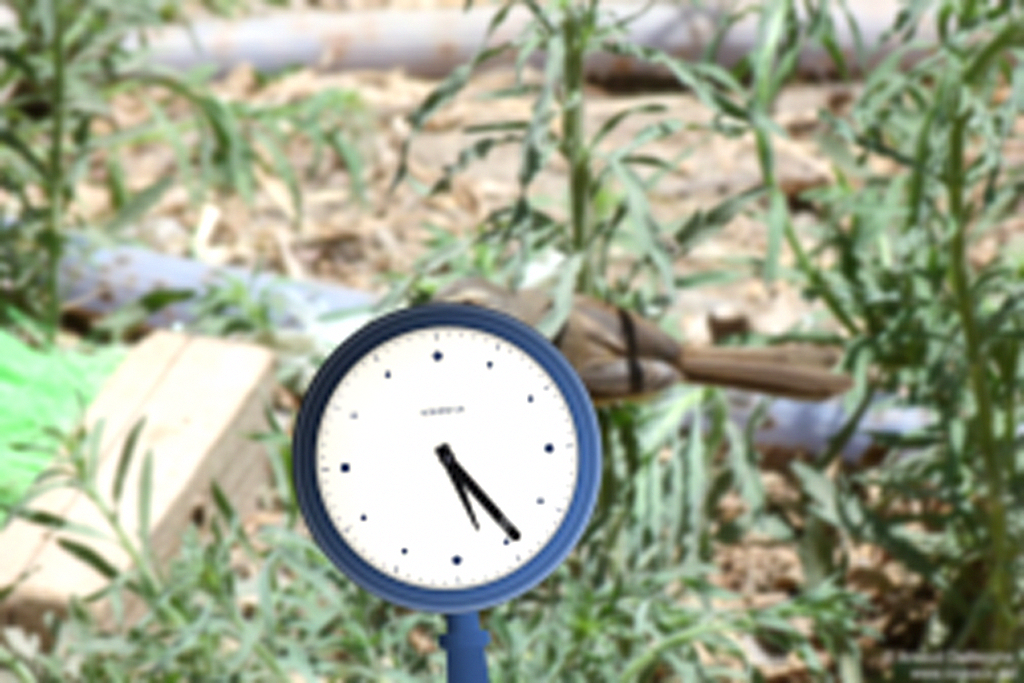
5,24
